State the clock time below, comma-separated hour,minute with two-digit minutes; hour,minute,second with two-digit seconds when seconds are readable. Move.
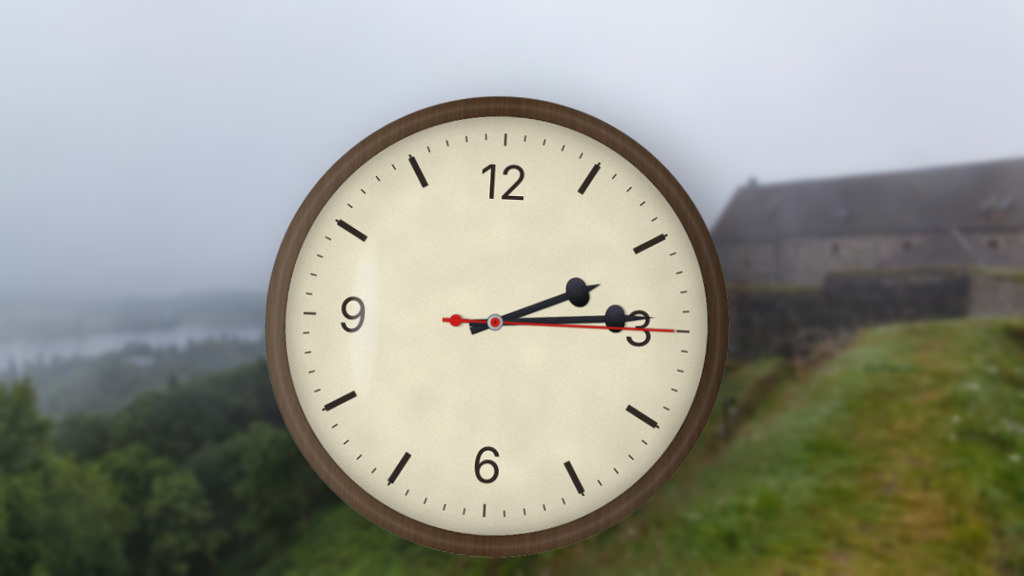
2,14,15
